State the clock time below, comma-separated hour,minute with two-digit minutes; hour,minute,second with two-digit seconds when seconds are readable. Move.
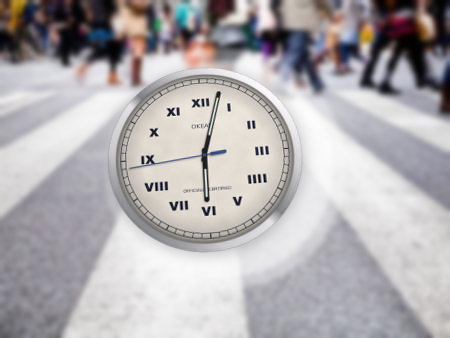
6,02,44
